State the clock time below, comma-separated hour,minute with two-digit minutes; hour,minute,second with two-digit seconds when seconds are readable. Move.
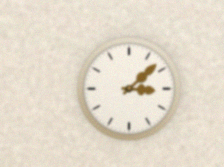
3,08
